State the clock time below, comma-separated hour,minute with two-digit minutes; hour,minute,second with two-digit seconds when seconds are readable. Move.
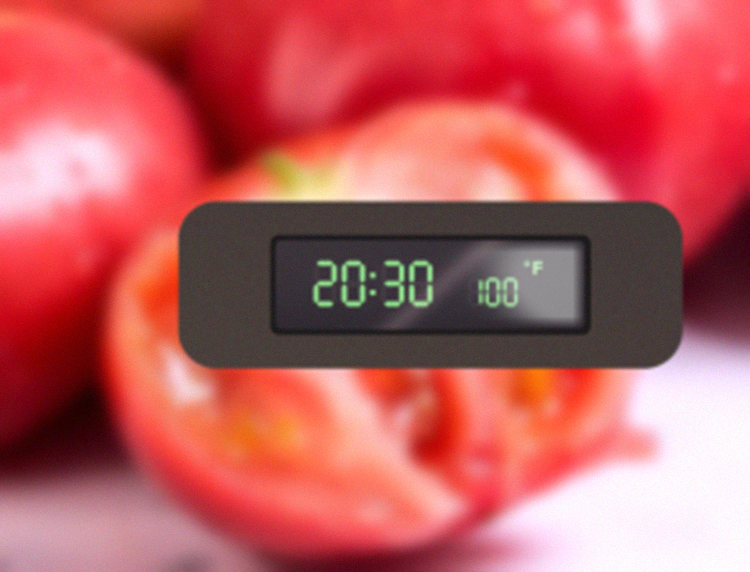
20,30
